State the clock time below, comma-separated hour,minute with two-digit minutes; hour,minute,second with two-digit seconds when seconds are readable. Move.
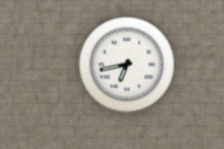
6,43
